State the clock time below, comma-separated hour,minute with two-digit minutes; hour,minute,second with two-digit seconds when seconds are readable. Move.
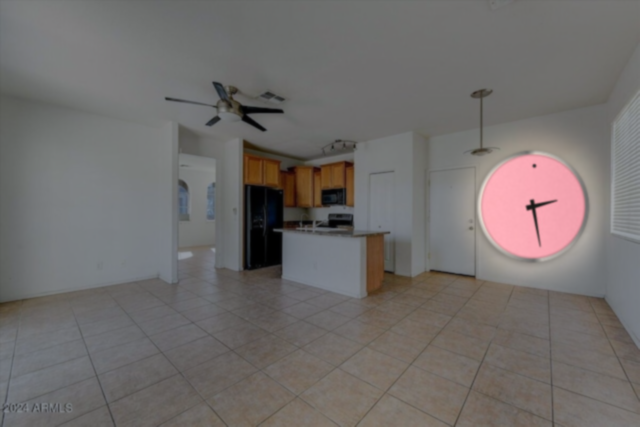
2,28
